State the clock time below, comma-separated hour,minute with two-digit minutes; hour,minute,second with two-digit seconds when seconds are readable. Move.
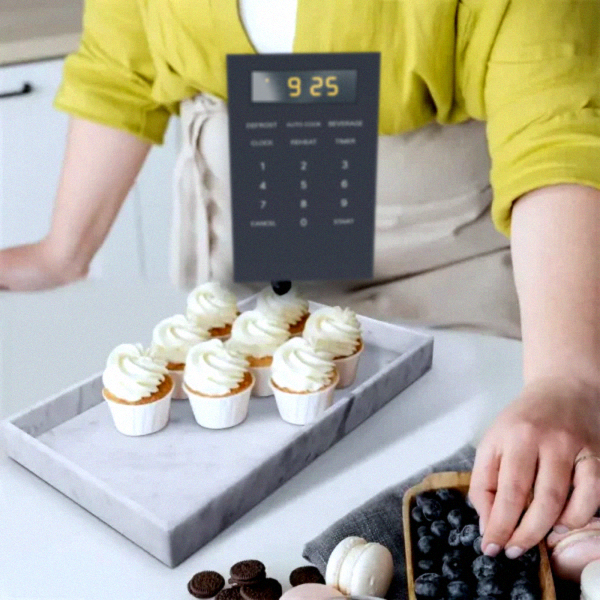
9,25
